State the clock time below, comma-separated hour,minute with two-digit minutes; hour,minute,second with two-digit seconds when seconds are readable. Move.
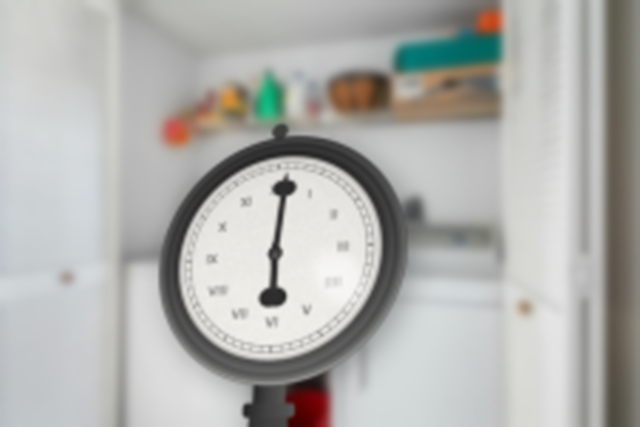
6,01
